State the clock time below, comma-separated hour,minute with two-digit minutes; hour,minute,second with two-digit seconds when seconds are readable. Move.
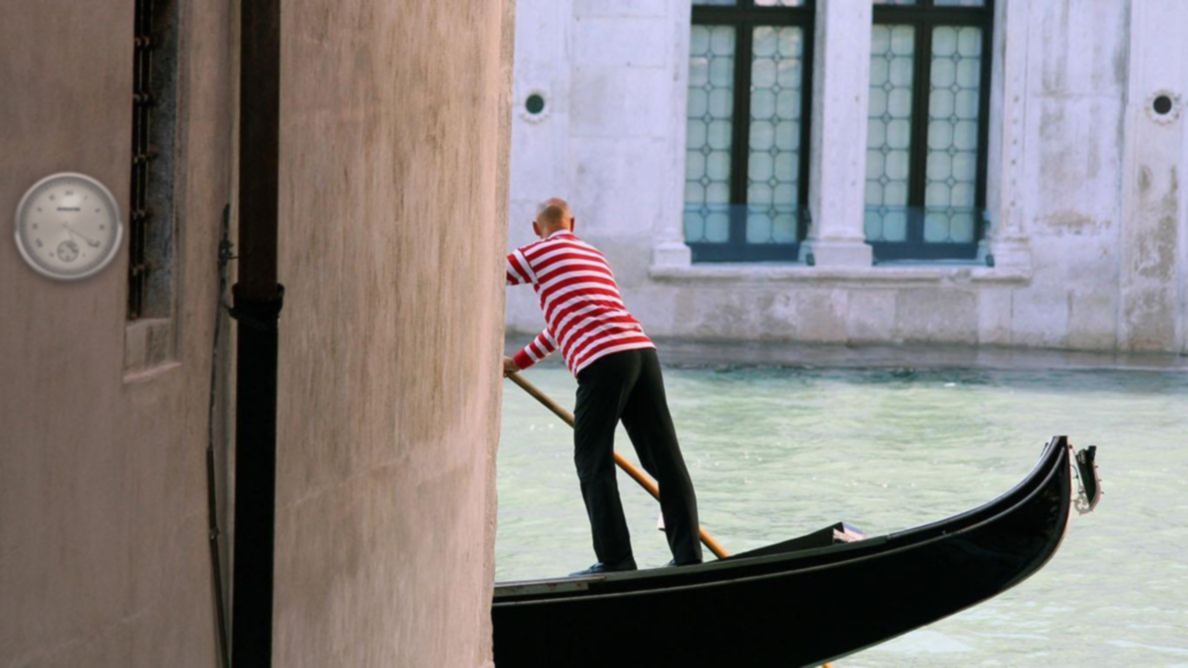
5,20
